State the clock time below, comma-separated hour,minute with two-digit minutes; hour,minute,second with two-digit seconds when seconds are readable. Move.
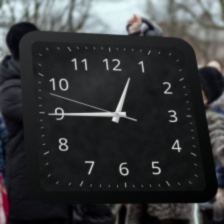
12,44,48
